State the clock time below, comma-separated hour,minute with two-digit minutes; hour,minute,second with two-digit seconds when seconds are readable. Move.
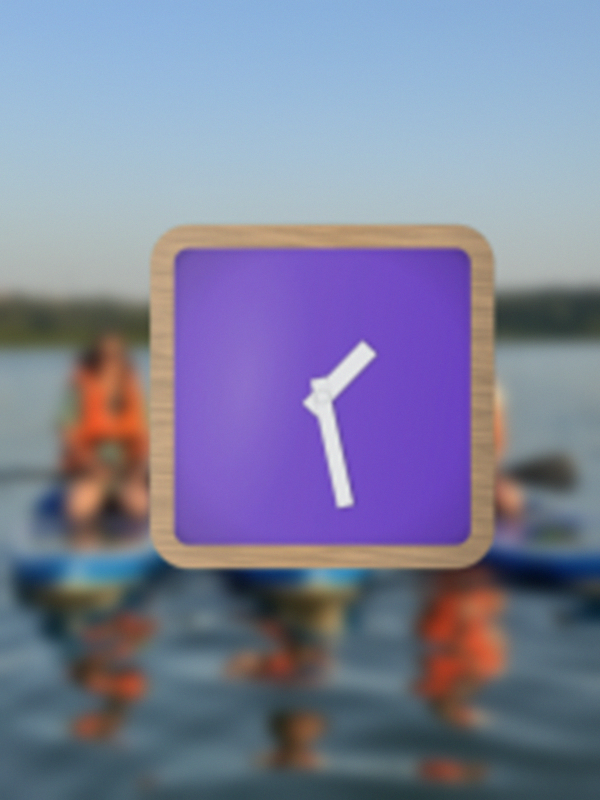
1,28
